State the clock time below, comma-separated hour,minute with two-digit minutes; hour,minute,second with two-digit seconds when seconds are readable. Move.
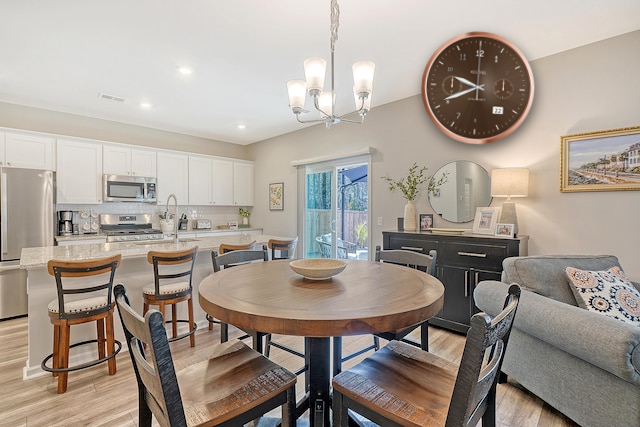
9,41
